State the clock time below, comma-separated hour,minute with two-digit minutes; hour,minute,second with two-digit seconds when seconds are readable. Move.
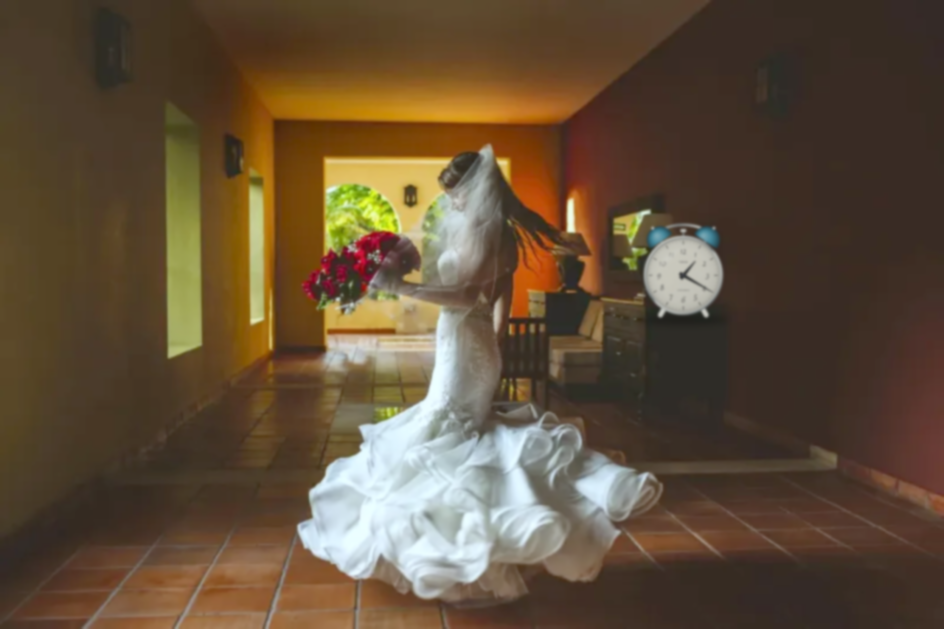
1,20
